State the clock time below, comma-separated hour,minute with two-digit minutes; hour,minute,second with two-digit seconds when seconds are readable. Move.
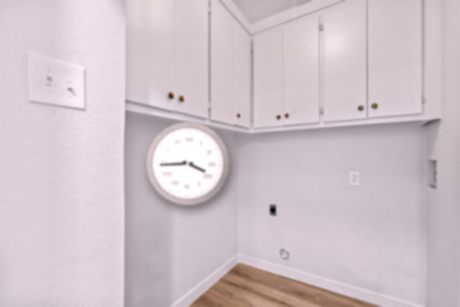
3,44
